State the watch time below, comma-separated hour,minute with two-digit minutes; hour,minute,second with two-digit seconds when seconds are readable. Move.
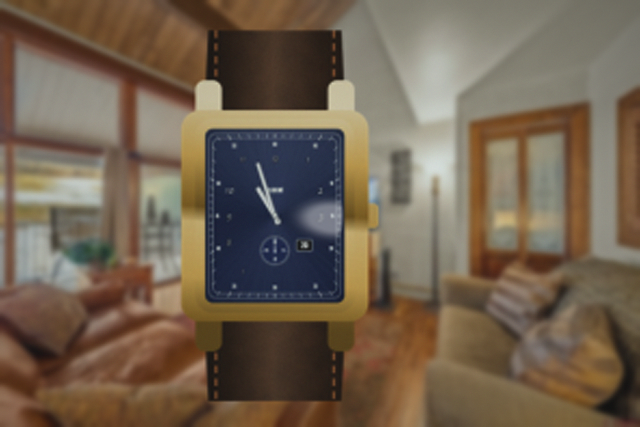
10,57
